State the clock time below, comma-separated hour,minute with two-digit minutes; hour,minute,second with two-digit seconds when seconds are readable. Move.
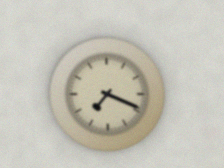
7,19
